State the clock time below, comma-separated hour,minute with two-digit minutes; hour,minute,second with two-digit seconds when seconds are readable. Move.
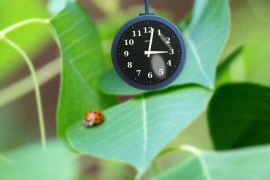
3,02
